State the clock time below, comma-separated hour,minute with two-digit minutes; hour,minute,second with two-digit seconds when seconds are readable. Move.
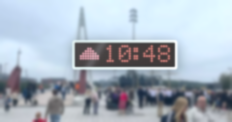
10,48
